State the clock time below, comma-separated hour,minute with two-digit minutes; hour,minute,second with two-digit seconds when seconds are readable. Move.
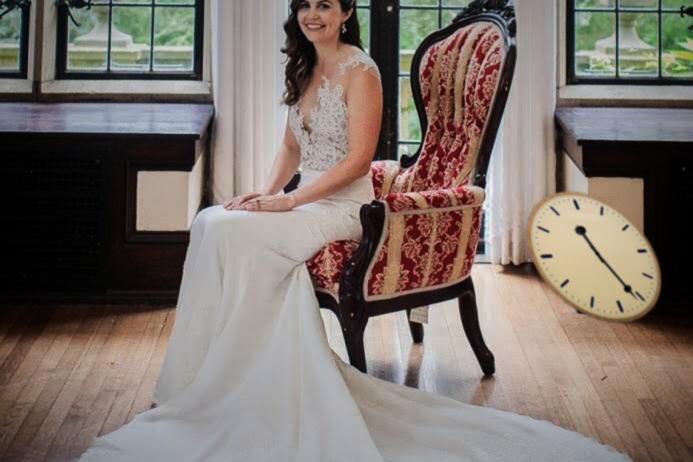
11,26
